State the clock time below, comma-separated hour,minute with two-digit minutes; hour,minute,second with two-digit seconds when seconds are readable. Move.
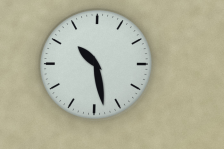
10,28
